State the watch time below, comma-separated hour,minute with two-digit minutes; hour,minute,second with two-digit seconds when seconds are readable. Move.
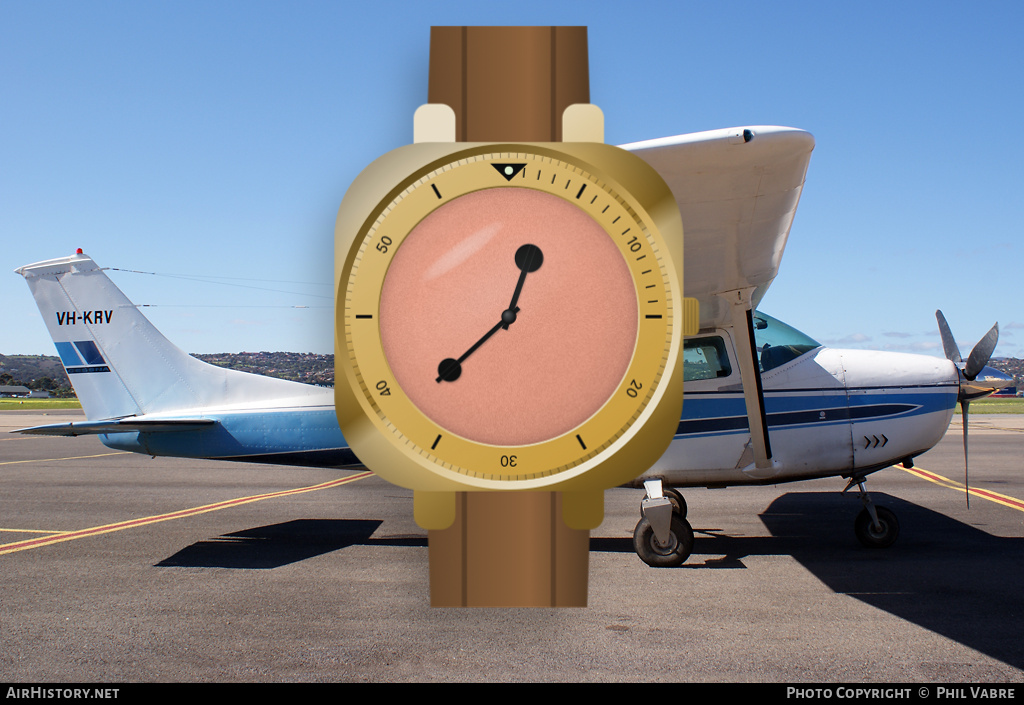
12,38
